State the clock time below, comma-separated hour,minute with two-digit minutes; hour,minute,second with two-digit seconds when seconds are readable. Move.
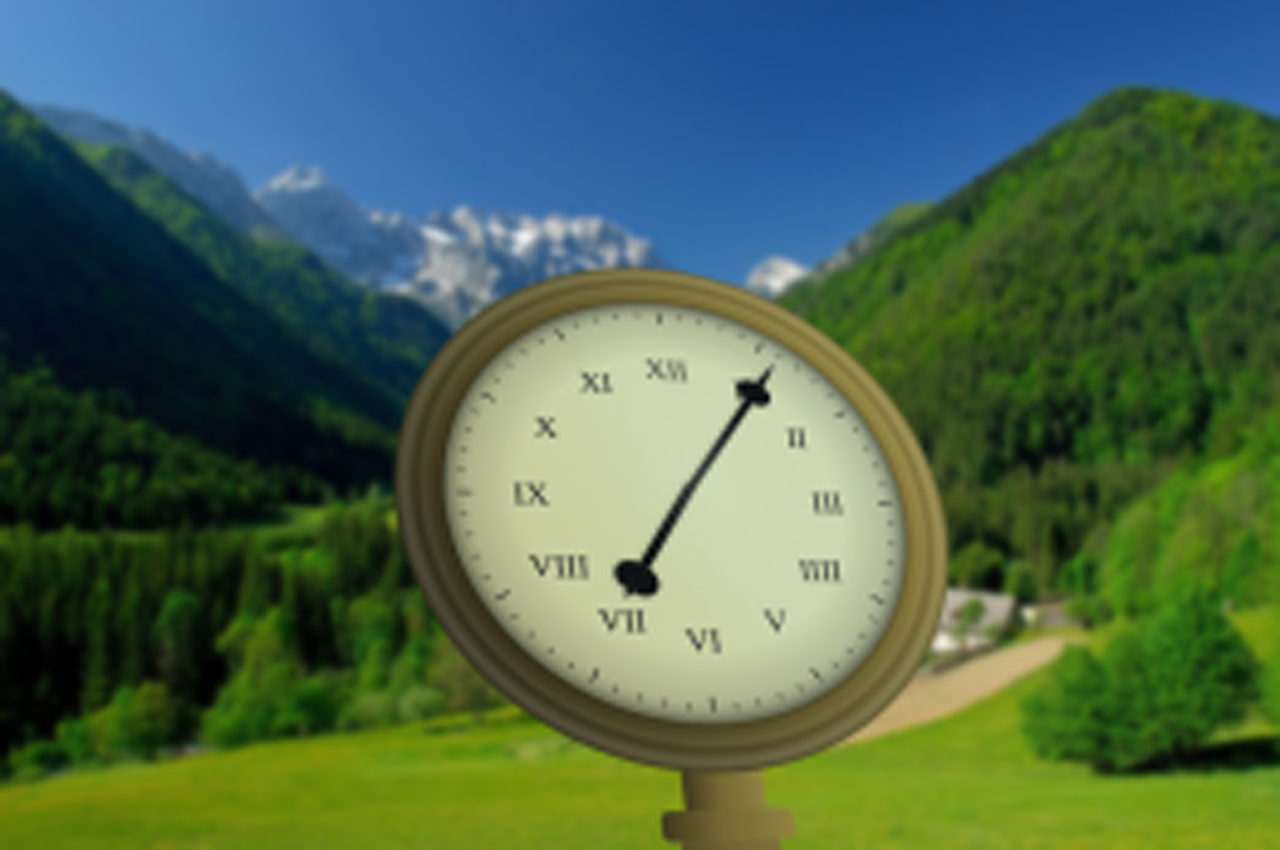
7,06
